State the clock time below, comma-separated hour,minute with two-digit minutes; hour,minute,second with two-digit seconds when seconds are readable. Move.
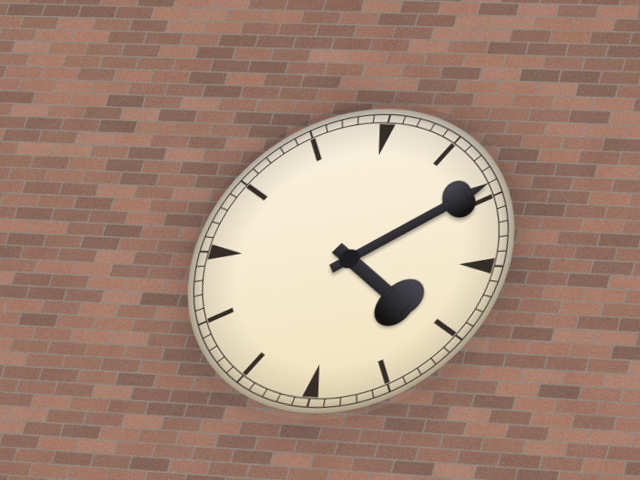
4,09
